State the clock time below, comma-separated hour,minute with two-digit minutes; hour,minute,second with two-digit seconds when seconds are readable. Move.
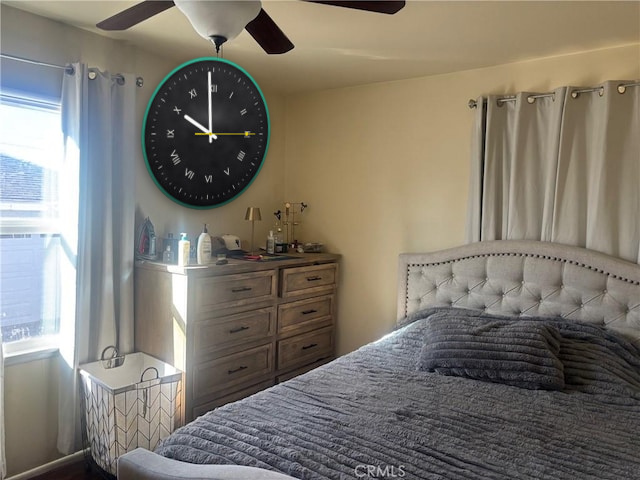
9,59,15
